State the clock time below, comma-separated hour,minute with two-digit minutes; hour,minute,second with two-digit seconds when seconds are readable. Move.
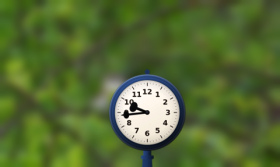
9,44
